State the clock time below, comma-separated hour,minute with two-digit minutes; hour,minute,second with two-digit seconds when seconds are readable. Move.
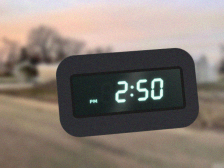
2,50
